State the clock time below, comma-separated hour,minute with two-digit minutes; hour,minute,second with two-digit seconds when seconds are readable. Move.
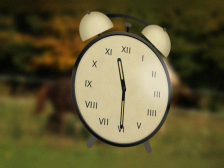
11,30
